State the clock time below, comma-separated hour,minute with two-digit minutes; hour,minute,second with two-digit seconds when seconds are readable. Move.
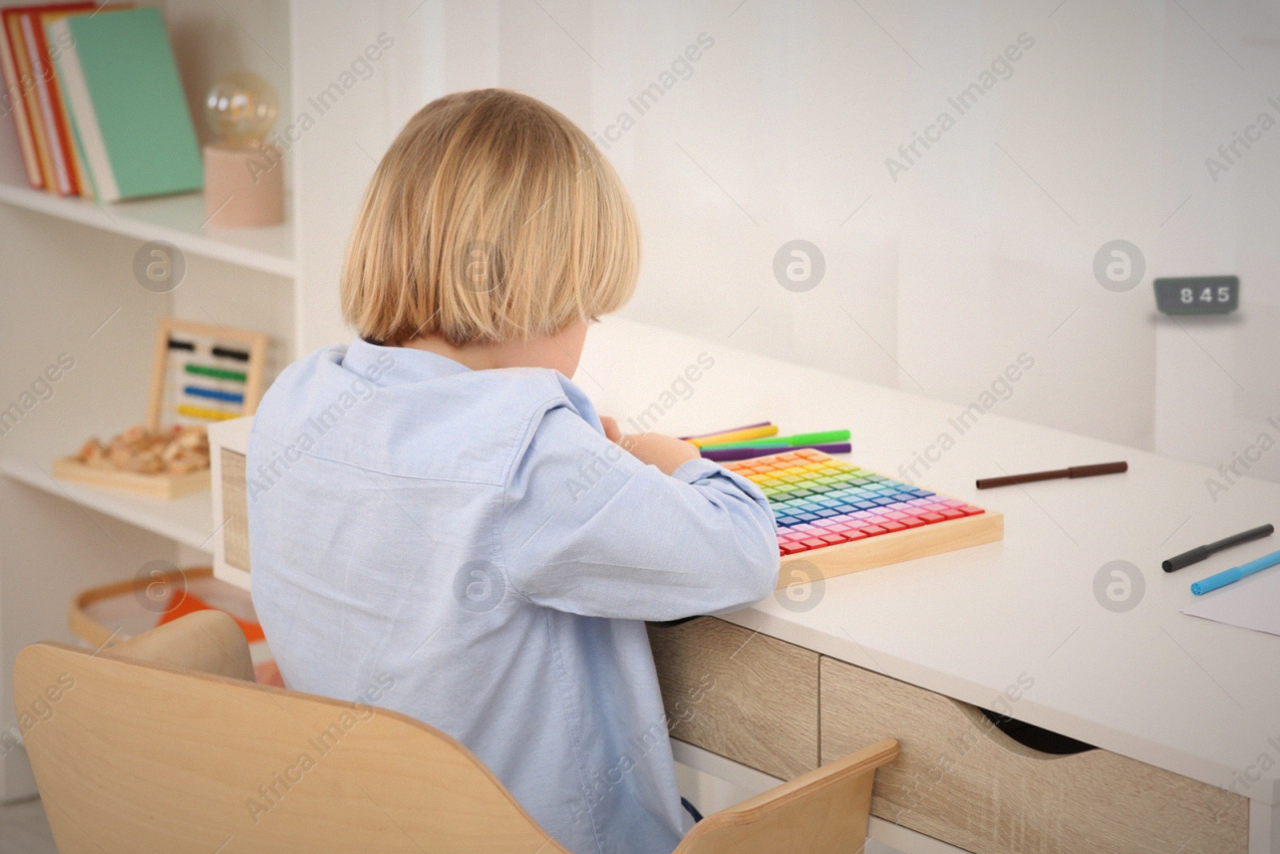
8,45
